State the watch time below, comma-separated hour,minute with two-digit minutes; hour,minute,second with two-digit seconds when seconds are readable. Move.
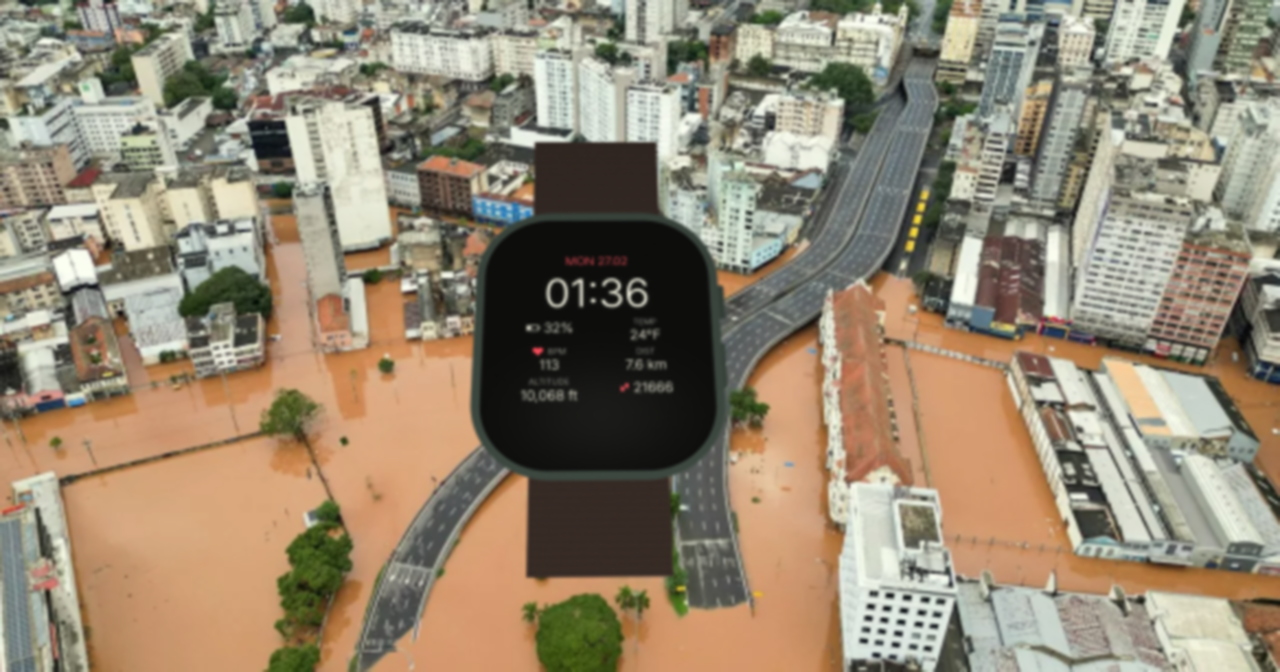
1,36
